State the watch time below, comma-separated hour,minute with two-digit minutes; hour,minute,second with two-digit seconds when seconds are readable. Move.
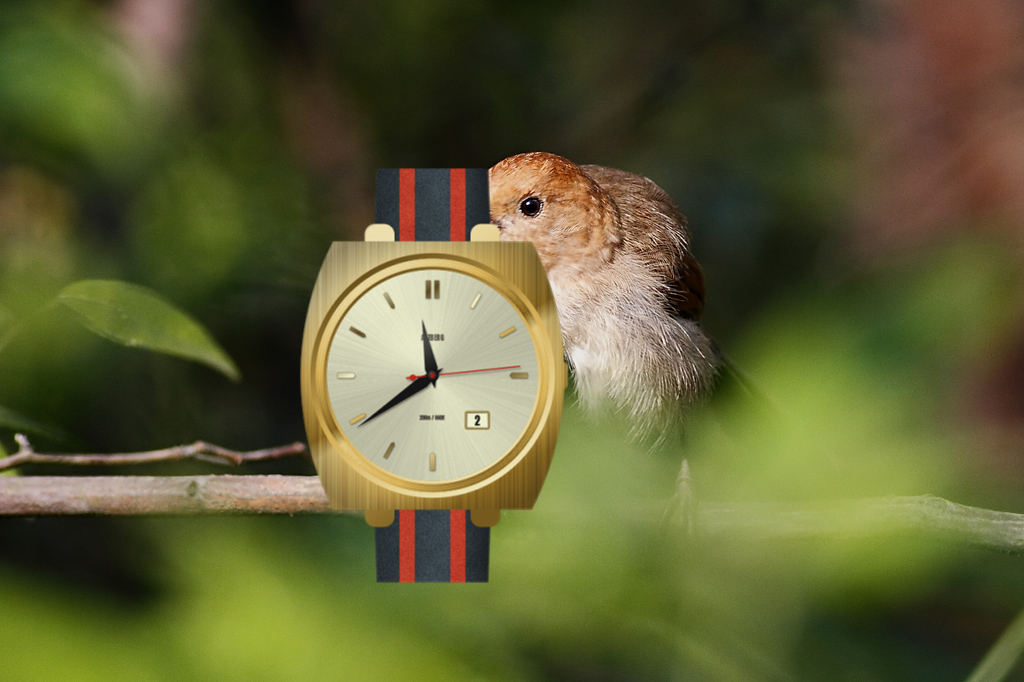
11,39,14
